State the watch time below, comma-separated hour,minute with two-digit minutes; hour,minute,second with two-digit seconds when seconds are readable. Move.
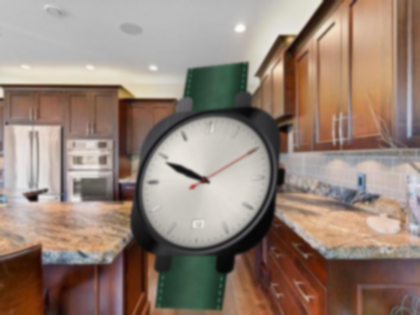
9,49,10
